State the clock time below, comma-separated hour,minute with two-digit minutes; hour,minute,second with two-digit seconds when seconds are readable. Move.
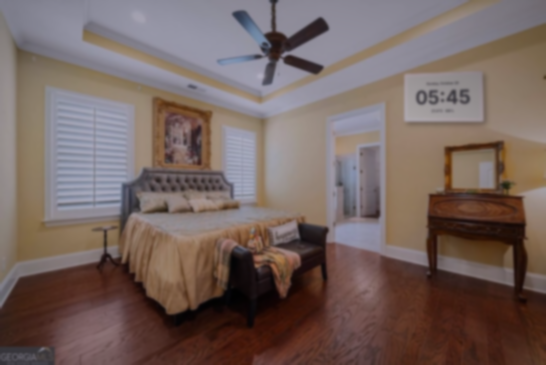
5,45
